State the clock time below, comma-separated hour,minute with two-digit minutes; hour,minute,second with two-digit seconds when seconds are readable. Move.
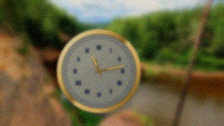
11,13
